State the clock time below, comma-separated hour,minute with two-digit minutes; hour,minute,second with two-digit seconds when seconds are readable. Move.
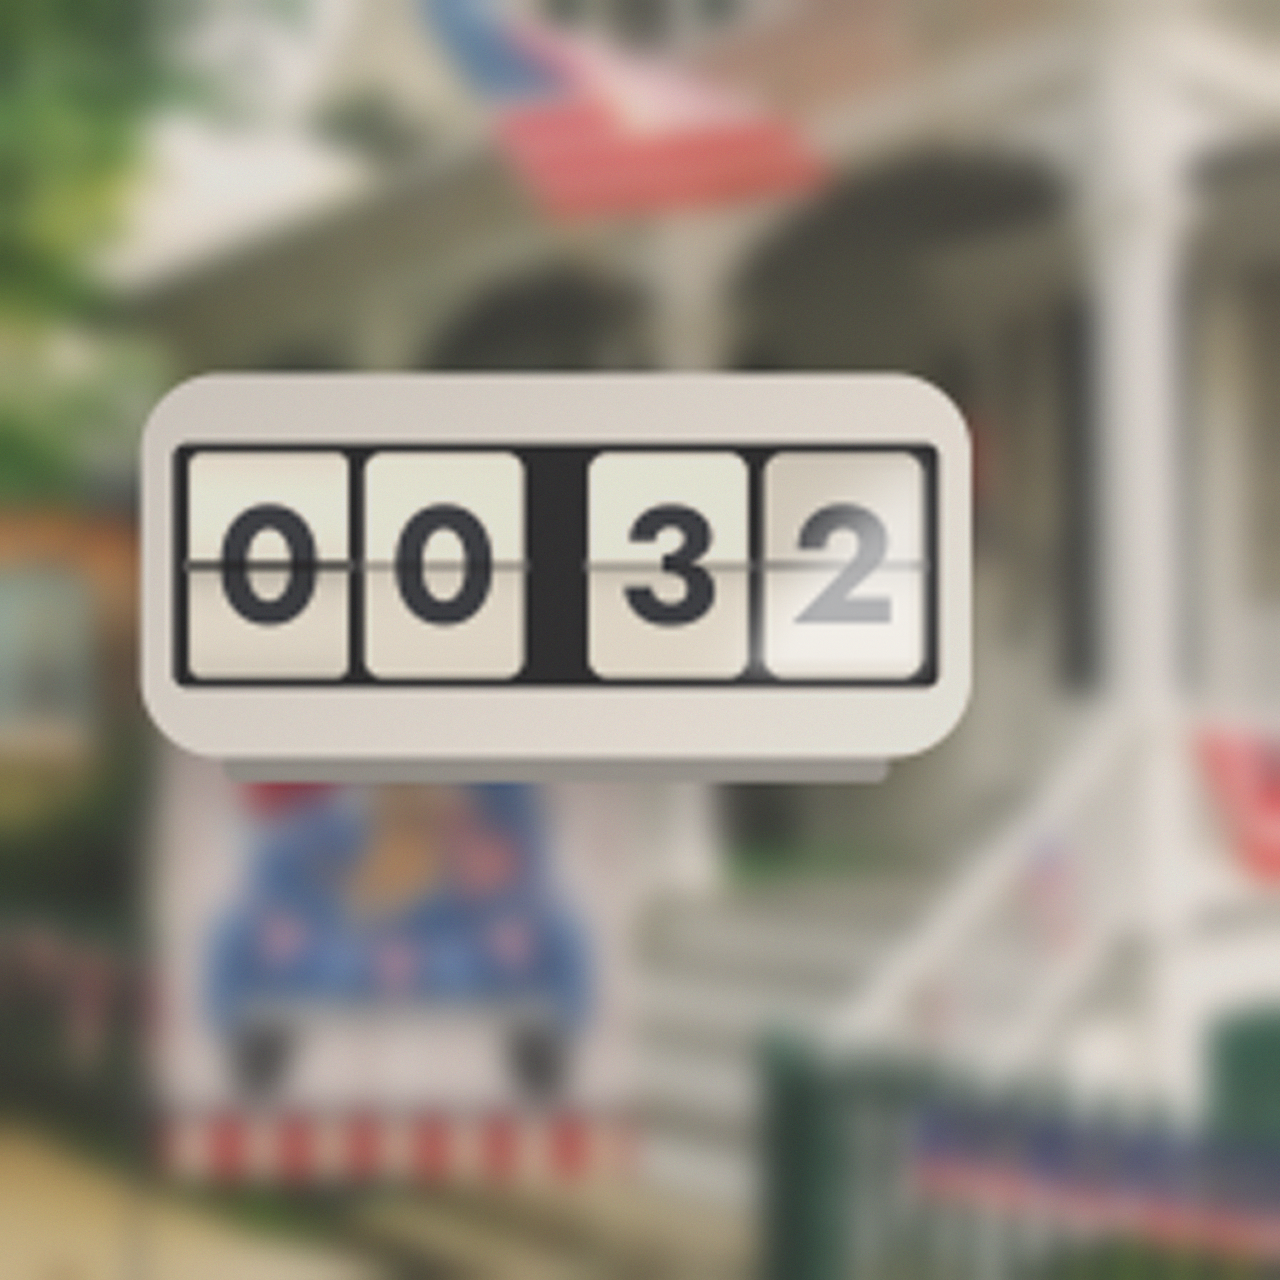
0,32
